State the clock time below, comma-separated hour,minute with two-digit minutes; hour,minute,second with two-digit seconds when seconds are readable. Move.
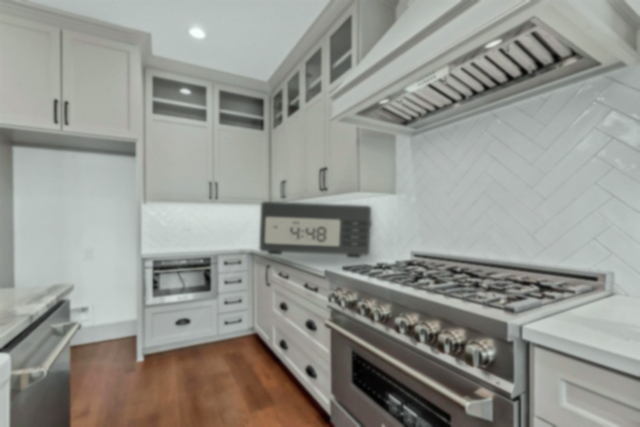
4,48
